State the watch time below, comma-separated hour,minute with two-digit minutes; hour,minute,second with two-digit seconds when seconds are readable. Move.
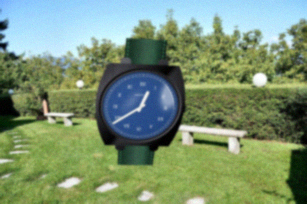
12,39
